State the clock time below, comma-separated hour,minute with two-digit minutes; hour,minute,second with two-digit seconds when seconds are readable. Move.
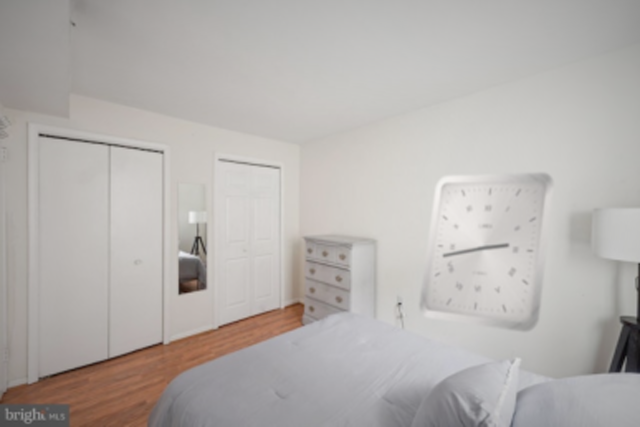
2,43
